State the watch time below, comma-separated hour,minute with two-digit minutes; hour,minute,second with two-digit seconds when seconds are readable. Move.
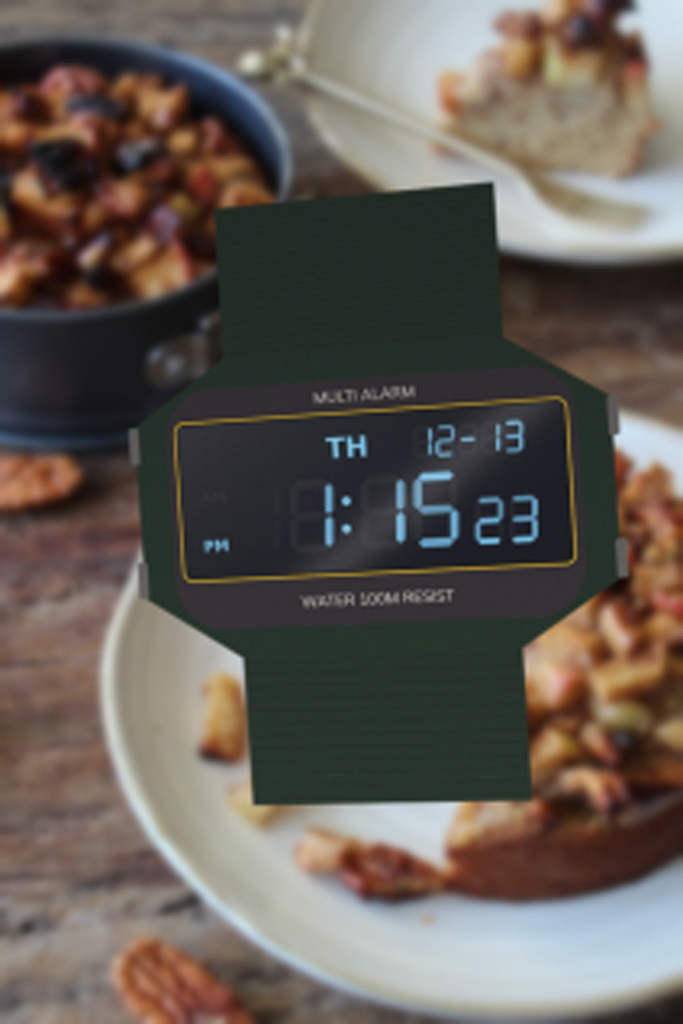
1,15,23
